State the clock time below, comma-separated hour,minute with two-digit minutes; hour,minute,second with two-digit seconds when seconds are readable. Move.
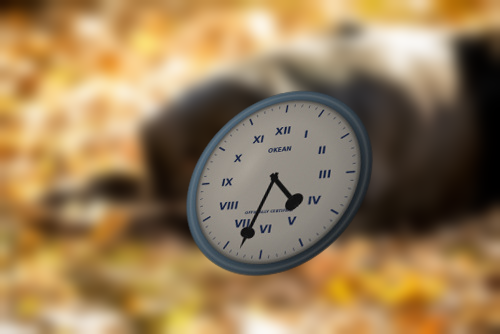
4,33
